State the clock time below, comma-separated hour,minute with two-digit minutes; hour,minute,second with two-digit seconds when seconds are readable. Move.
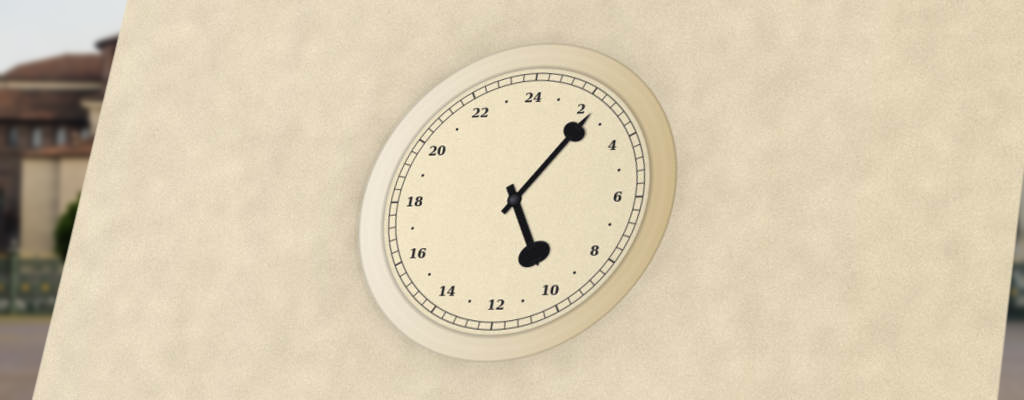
10,06
